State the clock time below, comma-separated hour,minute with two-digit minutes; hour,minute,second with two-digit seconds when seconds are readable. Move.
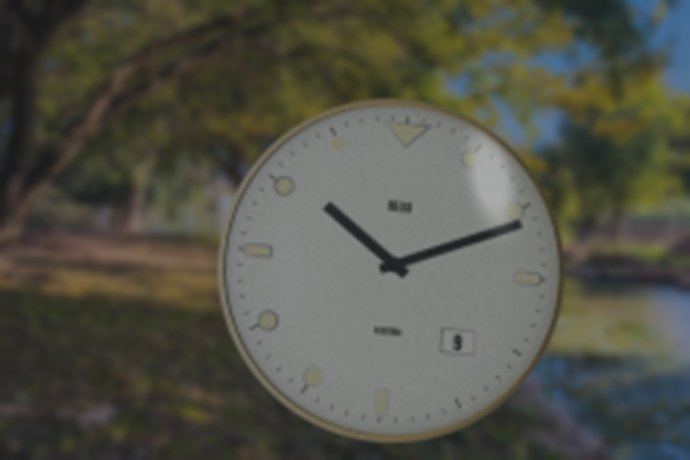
10,11
